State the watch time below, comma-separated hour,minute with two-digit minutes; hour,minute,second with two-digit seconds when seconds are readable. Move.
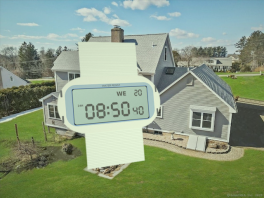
8,50,40
